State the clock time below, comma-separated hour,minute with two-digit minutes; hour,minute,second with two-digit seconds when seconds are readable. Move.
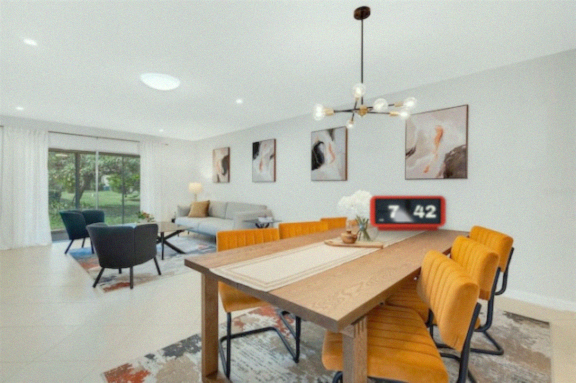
7,42
